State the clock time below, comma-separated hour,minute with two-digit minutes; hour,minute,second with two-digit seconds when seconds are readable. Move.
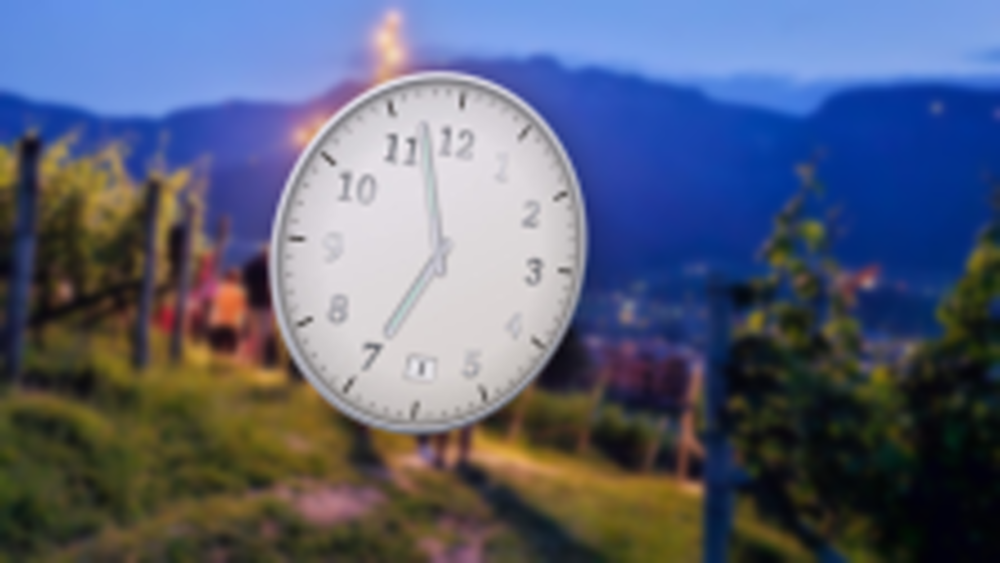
6,57
